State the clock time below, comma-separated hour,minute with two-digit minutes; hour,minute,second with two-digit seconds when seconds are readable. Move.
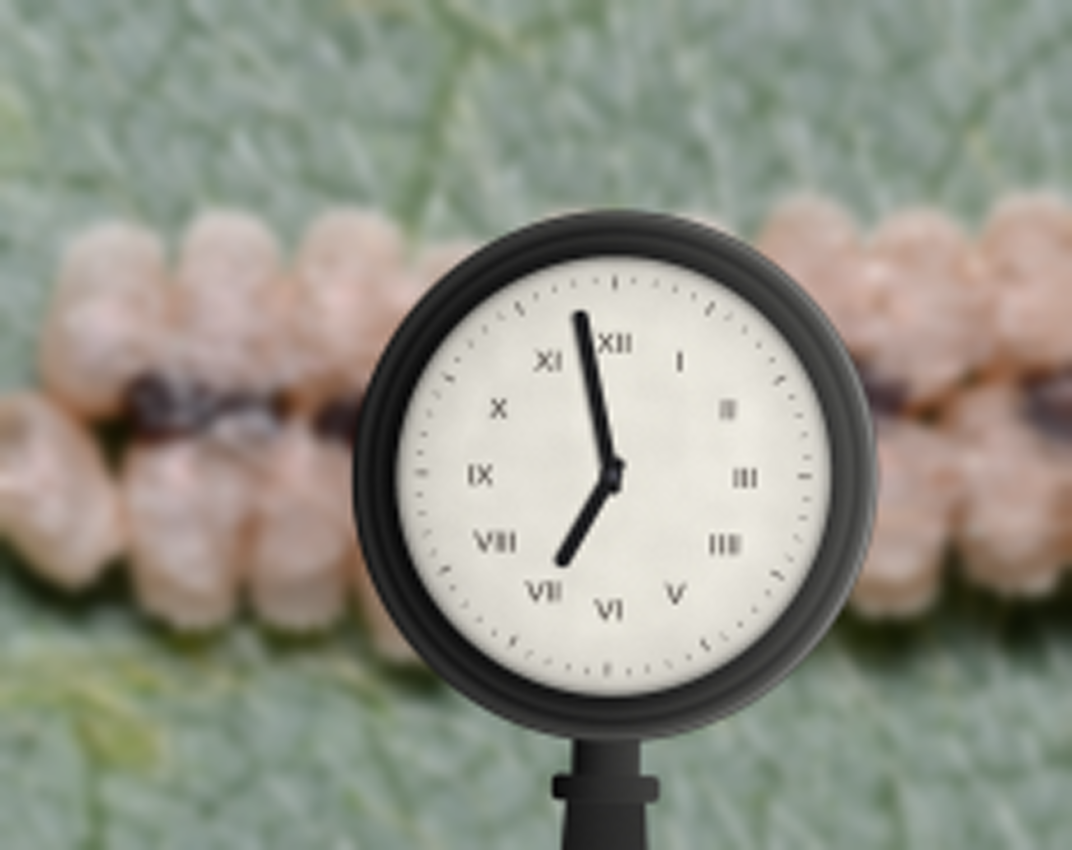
6,58
